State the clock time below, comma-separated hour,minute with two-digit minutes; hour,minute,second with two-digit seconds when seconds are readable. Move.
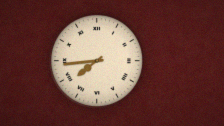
7,44
